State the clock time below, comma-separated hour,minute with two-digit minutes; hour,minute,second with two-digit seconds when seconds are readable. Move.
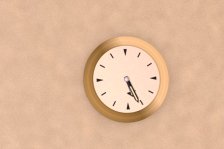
5,26
